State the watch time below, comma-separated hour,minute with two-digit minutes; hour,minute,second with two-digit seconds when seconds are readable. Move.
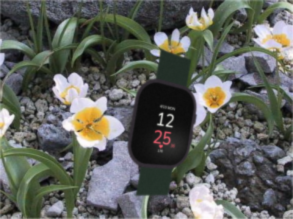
12,25
